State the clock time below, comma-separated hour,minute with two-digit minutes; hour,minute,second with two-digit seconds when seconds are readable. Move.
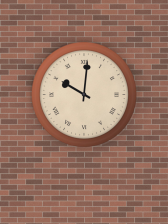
10,01
